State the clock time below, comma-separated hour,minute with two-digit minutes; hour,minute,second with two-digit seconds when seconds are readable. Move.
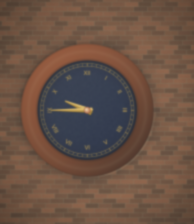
9,45
